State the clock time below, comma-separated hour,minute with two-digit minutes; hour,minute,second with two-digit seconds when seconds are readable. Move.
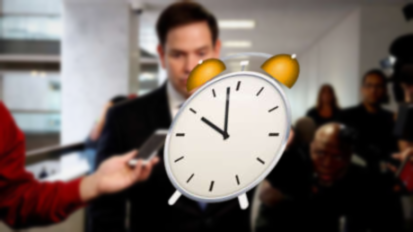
9,58
